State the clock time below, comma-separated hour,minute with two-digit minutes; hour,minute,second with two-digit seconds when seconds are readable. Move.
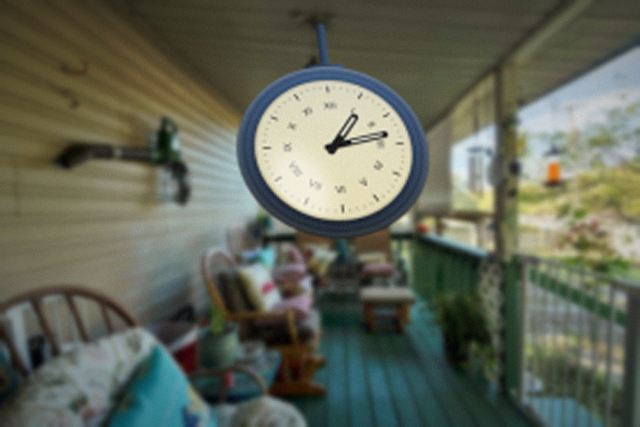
1,13
